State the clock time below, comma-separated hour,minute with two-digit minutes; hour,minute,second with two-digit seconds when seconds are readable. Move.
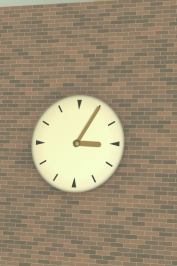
3,05
